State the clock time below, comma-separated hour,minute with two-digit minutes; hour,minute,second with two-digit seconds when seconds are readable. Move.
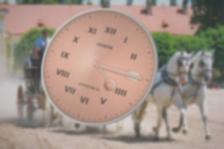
4,15
